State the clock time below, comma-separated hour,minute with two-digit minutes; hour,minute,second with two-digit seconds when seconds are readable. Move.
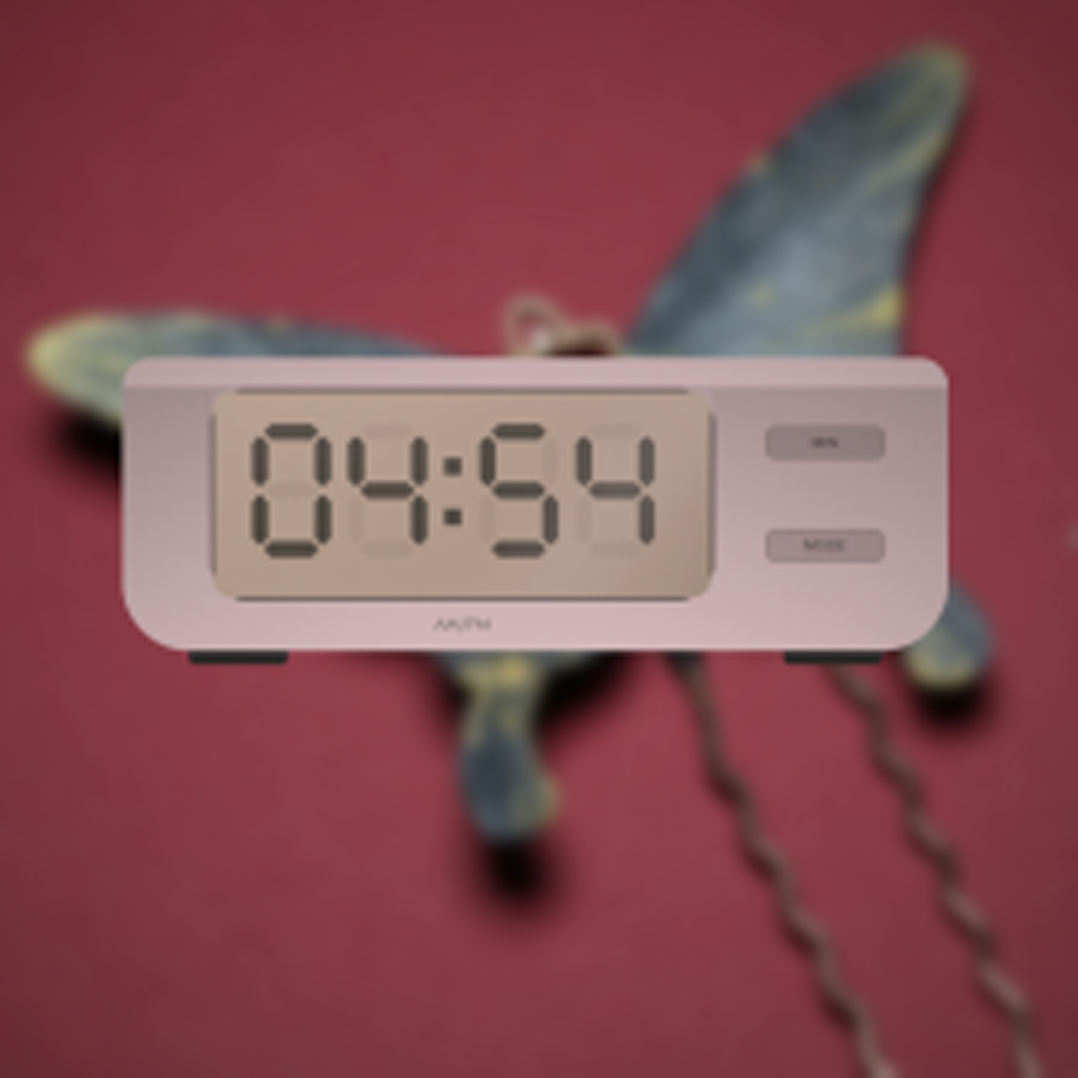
4,54
